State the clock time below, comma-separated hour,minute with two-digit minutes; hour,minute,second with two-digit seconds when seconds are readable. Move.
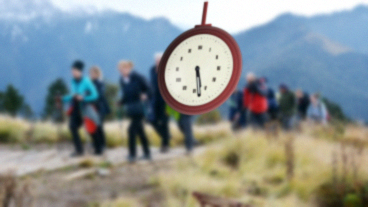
5,28
